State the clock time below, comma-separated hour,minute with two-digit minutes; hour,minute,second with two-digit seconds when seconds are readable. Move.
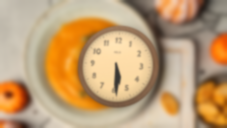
5,29
